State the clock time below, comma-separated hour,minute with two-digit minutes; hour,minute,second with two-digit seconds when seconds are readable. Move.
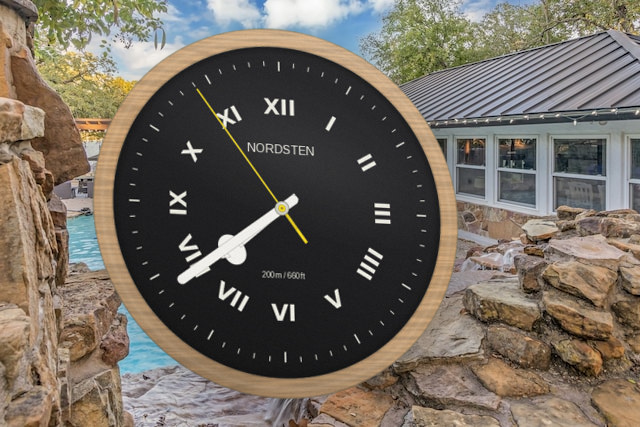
7,38,54
